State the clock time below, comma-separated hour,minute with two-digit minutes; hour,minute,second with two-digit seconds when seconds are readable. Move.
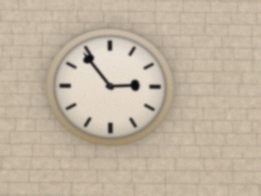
2,54
